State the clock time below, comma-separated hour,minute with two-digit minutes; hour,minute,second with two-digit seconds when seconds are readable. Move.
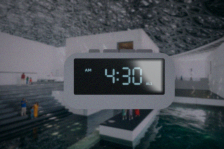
4,30
